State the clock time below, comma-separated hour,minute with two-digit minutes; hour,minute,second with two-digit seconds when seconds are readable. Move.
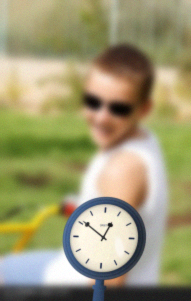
12,51
